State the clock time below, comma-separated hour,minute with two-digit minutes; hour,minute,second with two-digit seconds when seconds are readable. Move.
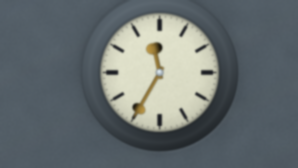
11,35
